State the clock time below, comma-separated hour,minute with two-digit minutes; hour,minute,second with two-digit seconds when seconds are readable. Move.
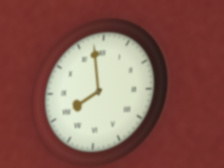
7,58
